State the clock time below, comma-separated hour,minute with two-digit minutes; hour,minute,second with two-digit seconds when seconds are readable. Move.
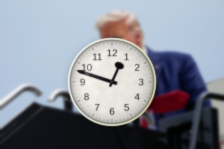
12,48
